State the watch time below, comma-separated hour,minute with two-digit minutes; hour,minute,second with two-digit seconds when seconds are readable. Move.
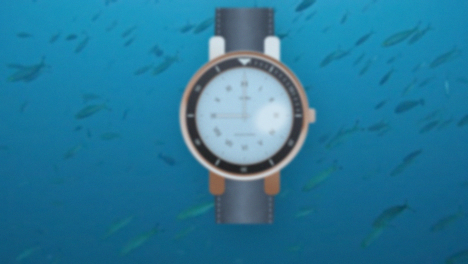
9,00
